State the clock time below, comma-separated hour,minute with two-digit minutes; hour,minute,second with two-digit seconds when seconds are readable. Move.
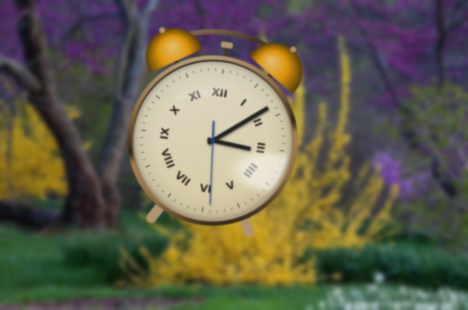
3,08,29
